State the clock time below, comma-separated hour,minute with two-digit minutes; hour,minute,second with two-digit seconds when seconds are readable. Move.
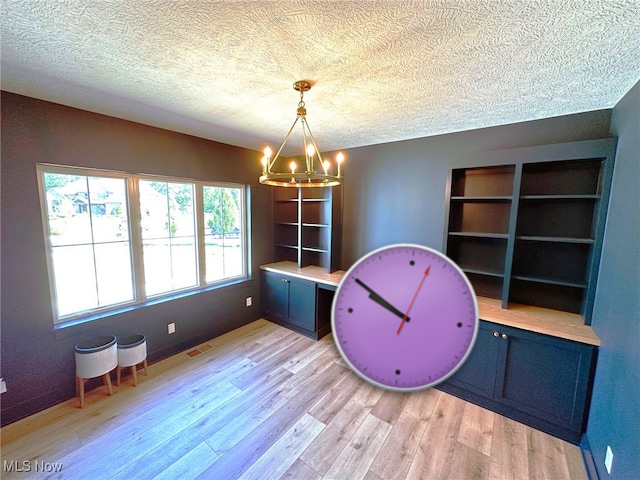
9,50,03
